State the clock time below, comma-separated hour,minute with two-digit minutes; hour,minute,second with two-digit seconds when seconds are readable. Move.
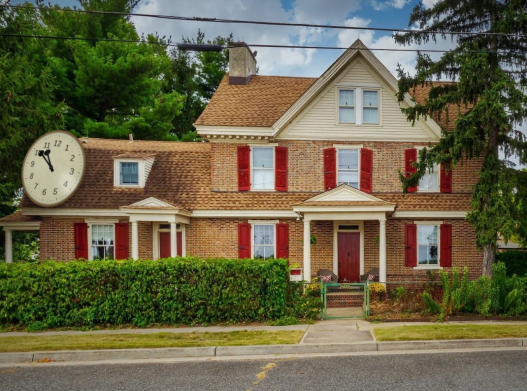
10,51
